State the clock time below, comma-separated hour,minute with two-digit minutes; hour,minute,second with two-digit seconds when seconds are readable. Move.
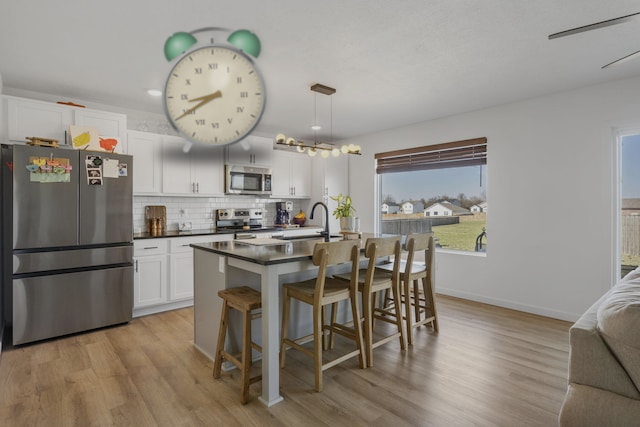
8,40
